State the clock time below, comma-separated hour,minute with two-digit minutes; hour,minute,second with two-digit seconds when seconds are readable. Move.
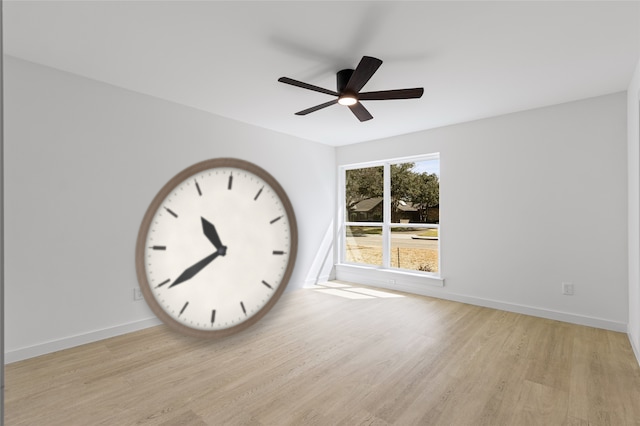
10,39
